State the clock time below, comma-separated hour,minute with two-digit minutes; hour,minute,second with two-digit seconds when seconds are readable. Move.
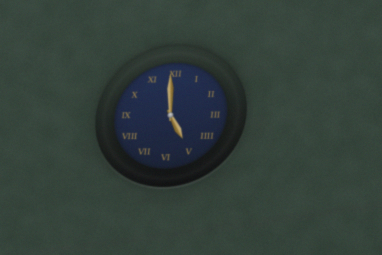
4,59
